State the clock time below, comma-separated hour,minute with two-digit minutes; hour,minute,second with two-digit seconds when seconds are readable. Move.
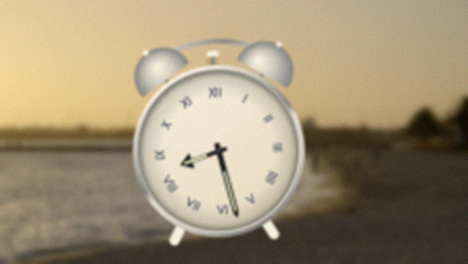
8,28
